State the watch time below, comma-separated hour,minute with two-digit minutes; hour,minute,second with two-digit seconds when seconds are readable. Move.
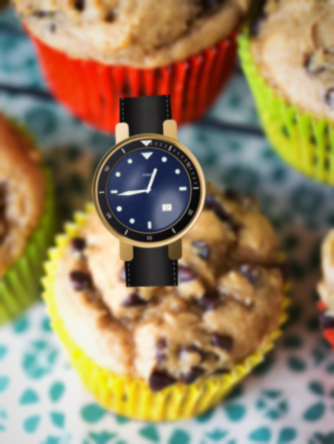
12,44
